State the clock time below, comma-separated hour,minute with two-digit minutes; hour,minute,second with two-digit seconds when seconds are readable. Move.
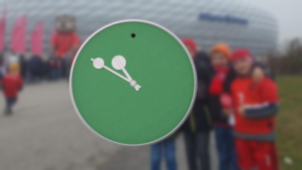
10,50
